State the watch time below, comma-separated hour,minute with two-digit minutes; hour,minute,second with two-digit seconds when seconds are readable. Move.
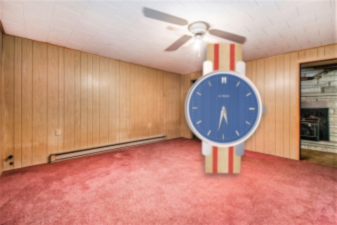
5,32
